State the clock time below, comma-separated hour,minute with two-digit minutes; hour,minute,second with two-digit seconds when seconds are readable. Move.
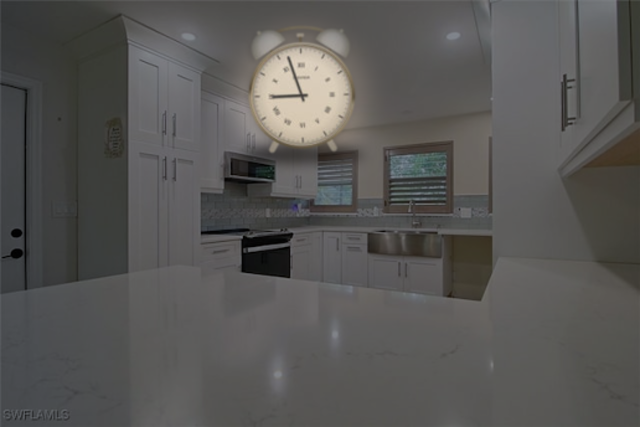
8,57
